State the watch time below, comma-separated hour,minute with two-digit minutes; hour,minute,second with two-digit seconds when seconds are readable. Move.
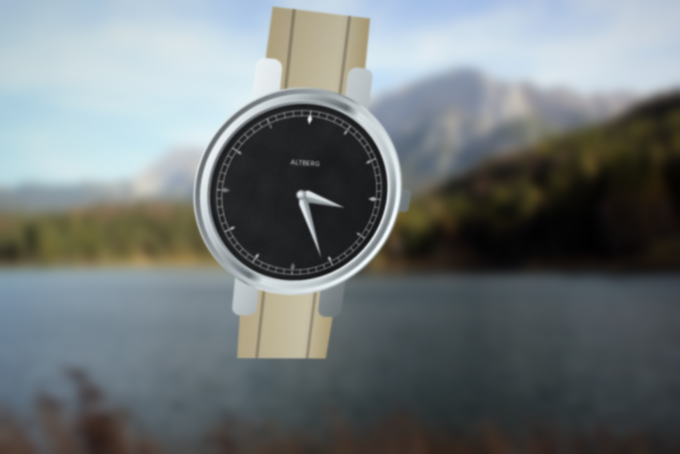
3,26
